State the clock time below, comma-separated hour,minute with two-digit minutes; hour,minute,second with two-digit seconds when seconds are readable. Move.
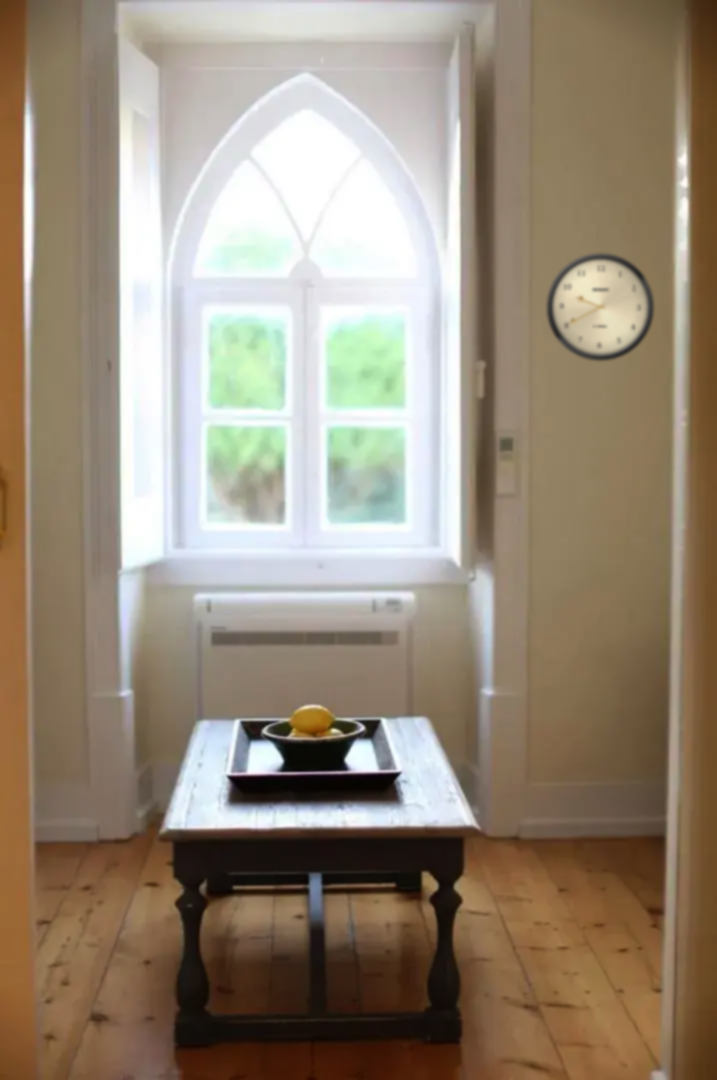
9,40
